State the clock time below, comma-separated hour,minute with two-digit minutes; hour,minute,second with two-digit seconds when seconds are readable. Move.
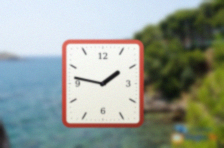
1,47
